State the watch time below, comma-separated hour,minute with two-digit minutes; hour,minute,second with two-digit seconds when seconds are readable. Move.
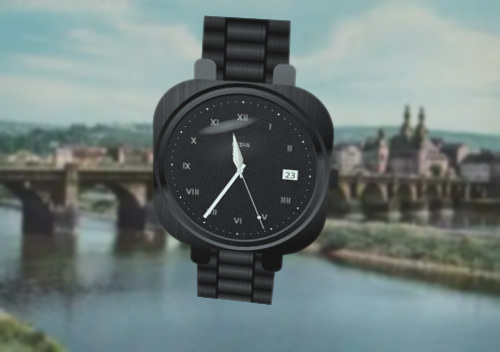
11,35,26
